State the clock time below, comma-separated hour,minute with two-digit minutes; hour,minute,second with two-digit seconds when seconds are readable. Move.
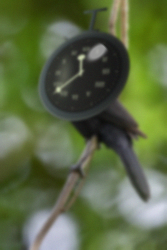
11,38
